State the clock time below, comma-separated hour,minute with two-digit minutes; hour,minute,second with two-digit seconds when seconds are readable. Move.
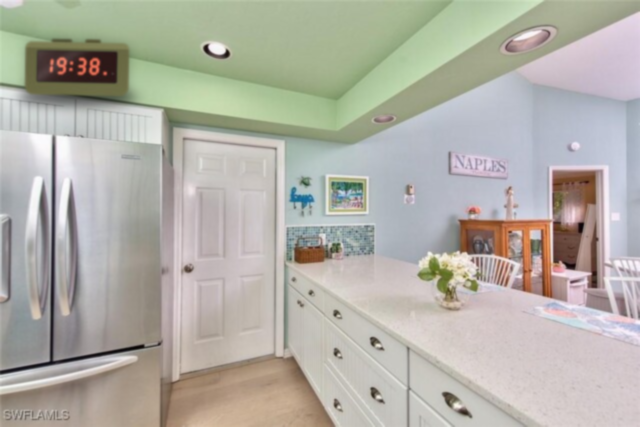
19,38
